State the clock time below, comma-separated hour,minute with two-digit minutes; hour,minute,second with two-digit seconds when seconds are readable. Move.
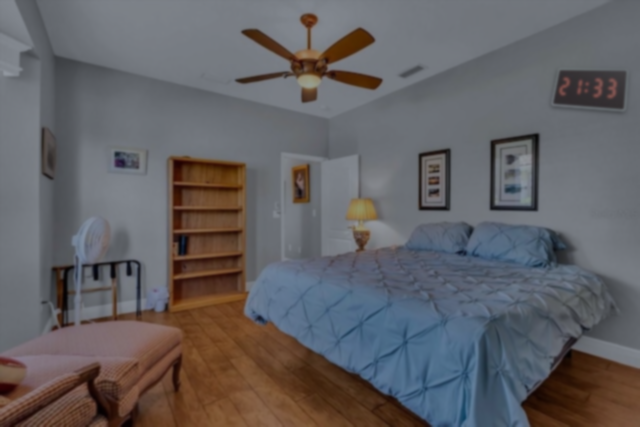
21,33
